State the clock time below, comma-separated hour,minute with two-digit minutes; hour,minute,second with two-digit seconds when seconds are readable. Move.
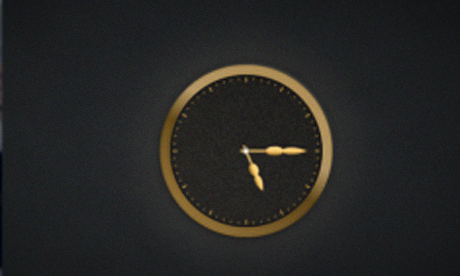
5,15
